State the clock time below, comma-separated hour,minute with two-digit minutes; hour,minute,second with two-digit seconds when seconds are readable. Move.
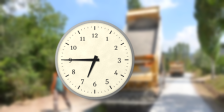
6,45
